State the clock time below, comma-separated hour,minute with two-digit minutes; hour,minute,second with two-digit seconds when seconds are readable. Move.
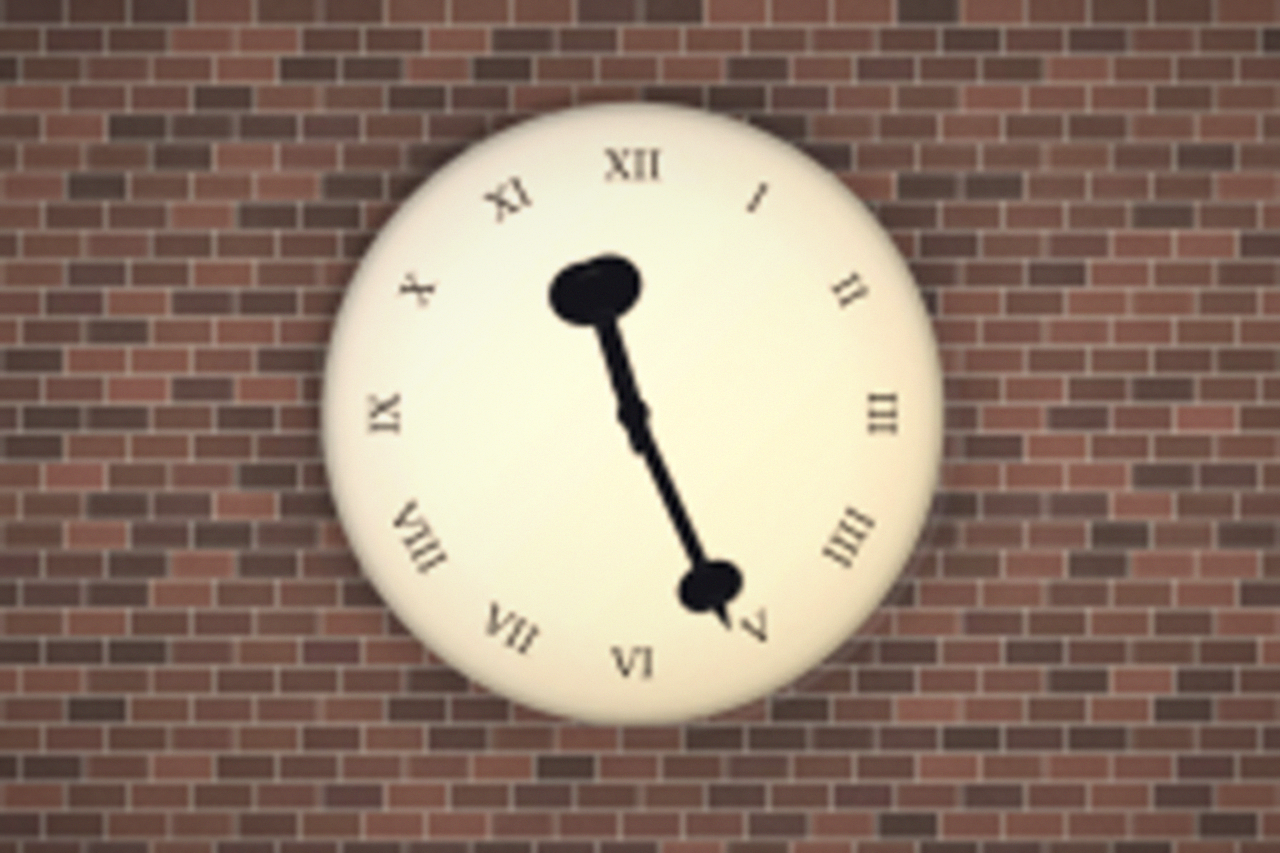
11,26
